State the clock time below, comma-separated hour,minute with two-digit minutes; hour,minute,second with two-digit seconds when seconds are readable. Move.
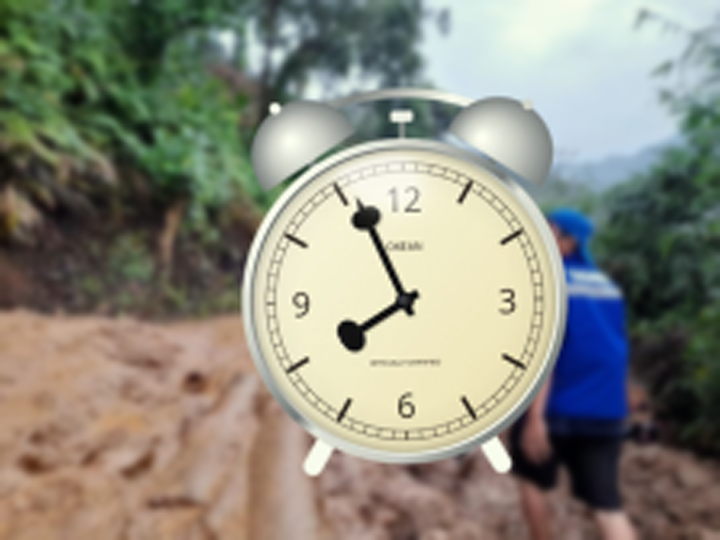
7,56
